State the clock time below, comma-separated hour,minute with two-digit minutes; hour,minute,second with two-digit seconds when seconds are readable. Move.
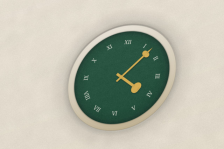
4,07
